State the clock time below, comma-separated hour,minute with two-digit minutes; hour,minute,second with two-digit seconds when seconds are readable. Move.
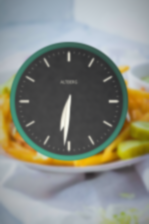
6,31
